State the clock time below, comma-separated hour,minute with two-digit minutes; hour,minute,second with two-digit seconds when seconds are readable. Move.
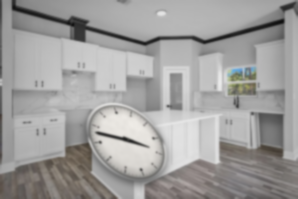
3,48
